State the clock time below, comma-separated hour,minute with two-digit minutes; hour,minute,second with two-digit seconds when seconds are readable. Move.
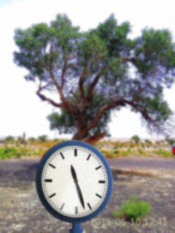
11,27
